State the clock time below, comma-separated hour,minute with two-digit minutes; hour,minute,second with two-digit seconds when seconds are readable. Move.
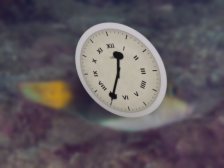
12,35
